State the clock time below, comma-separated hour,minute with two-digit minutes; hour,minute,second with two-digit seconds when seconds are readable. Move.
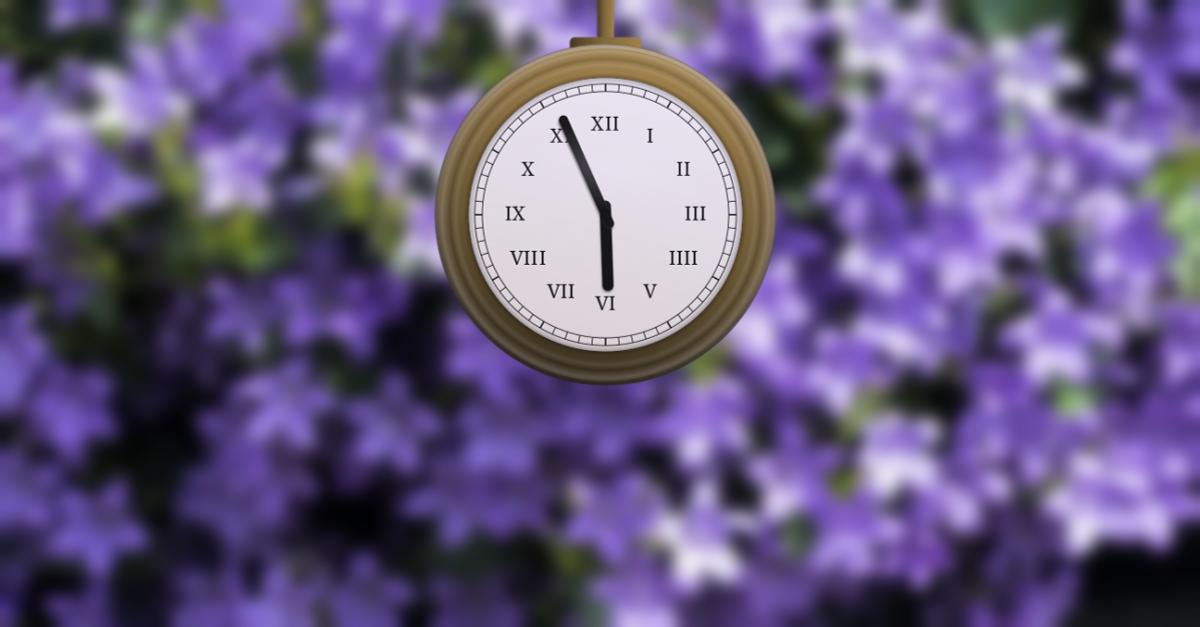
5,56
